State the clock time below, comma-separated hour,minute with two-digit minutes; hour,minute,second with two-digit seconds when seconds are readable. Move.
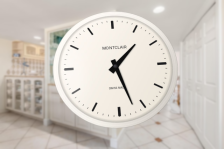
1,27
